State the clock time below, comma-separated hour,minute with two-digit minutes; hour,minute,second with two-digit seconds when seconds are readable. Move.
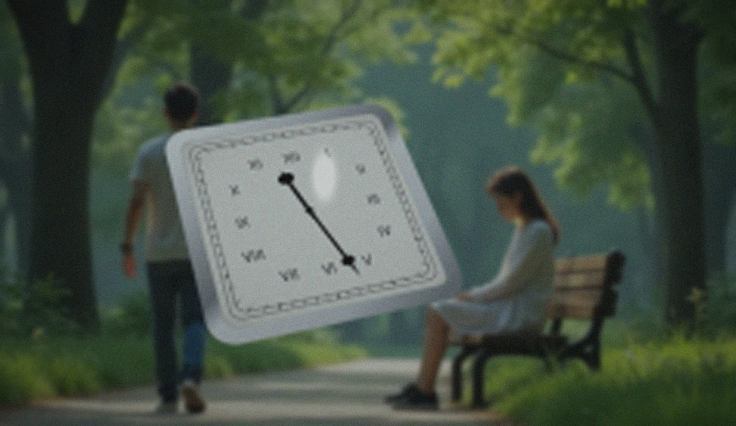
11,27
